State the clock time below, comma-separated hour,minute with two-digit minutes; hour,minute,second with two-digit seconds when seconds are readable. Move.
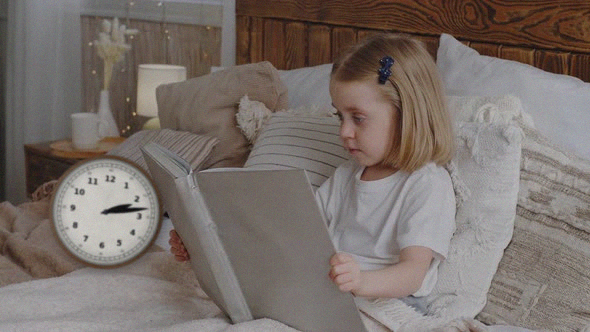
2,13
